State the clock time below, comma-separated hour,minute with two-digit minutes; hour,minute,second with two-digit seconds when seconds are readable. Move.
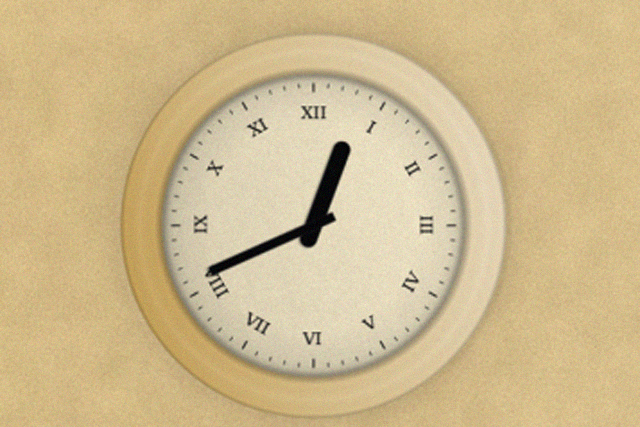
12,41
